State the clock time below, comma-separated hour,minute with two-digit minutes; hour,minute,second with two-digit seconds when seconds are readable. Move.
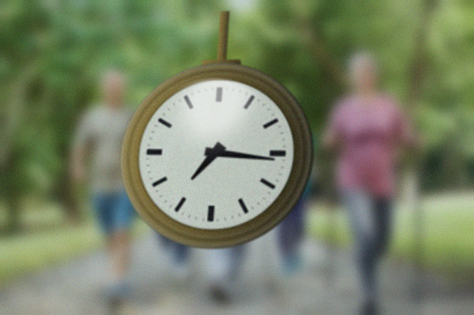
7,16
